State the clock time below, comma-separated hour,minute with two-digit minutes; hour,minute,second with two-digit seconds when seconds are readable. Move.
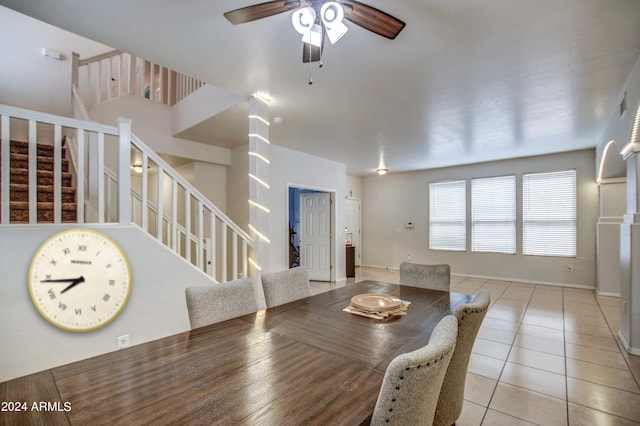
7,44
